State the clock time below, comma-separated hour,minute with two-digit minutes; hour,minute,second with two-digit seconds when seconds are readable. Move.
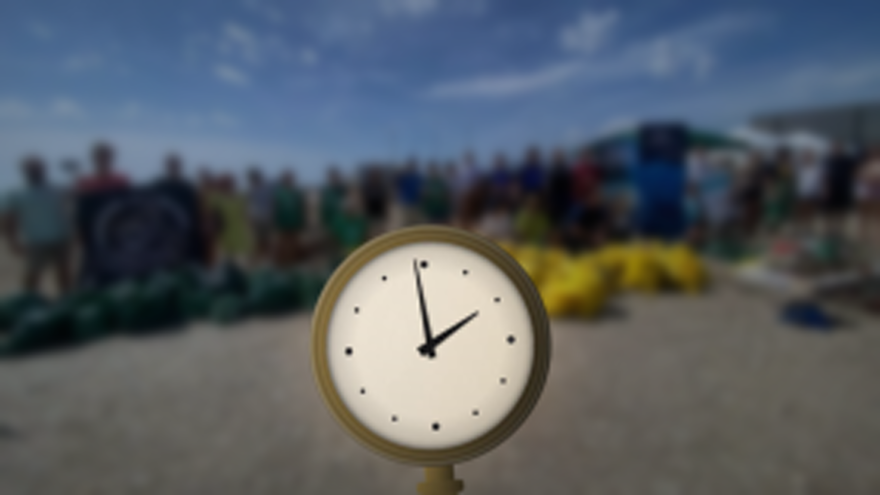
1,59
